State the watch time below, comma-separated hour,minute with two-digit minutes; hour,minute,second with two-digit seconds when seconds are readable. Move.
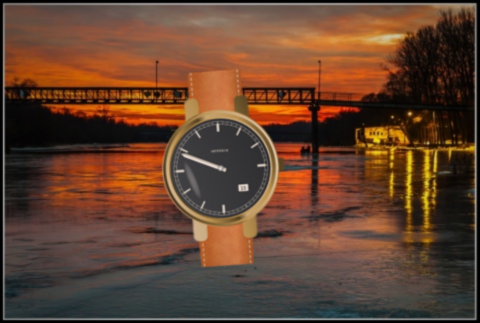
9,49
